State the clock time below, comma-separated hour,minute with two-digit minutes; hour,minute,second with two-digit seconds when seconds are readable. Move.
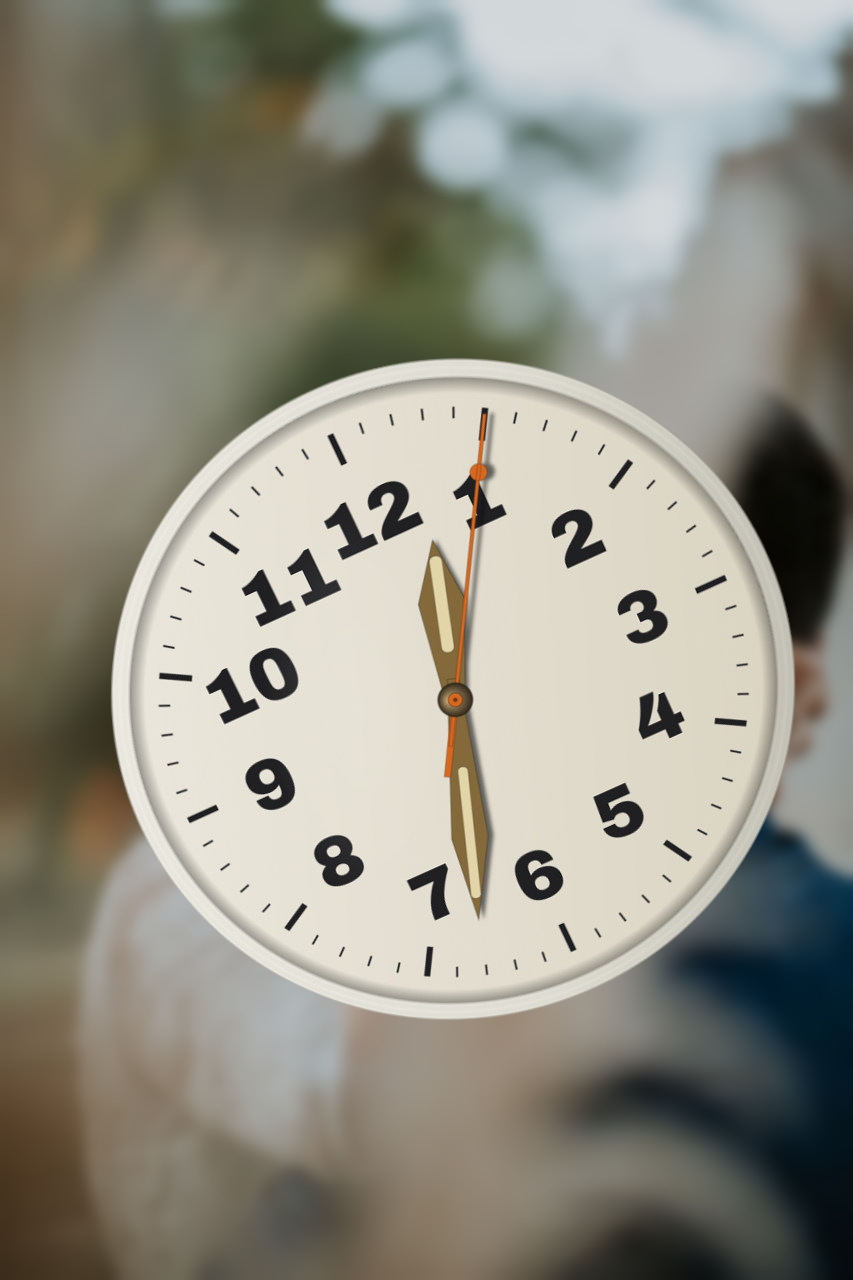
12,33,05
